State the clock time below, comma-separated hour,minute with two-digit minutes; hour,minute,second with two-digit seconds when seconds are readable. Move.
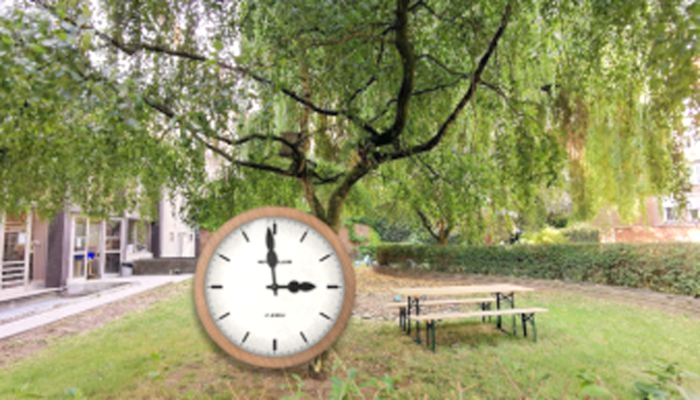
2,59
